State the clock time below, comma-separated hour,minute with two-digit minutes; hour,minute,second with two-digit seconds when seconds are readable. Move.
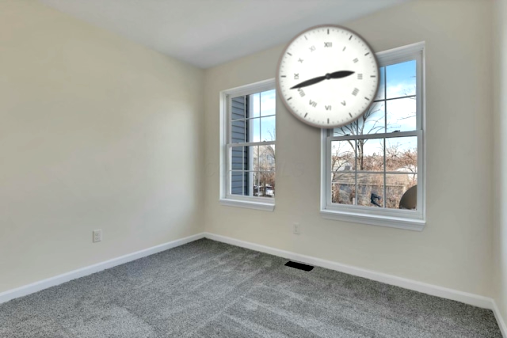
2,42
